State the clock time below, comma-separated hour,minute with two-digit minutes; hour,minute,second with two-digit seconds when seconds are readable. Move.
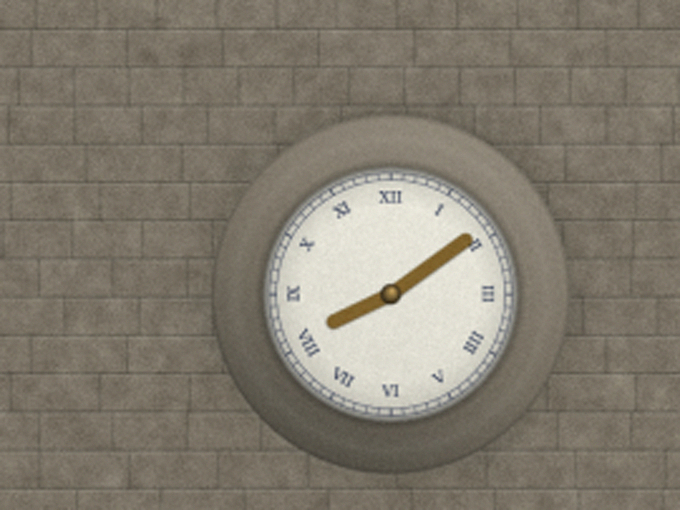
8,09
